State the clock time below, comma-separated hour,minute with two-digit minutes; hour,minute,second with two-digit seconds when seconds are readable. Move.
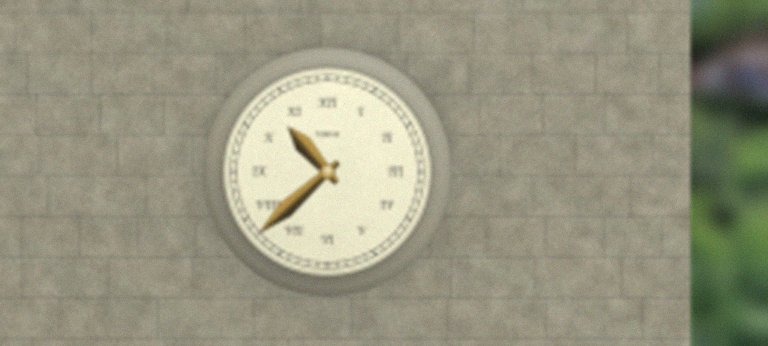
10,38
